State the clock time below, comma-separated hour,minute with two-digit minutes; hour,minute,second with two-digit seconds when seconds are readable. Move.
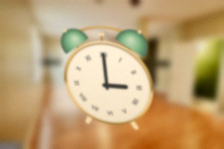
3,00
